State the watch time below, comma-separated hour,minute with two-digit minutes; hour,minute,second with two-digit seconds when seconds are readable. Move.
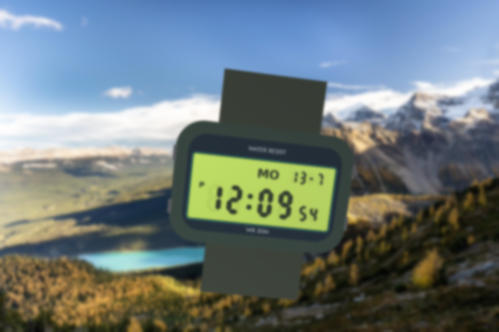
12,09,54
